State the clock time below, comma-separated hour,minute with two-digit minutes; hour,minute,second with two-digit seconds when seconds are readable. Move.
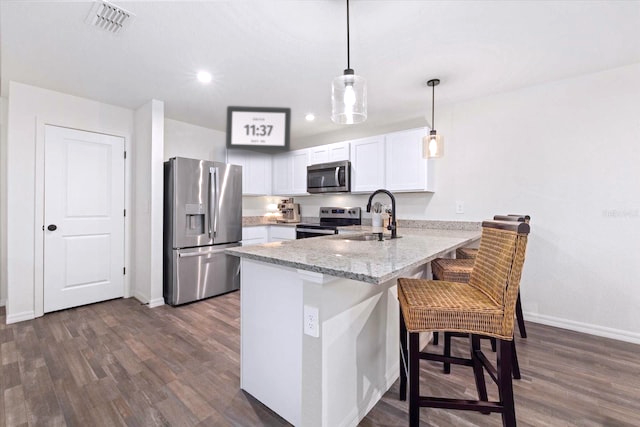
11,37
